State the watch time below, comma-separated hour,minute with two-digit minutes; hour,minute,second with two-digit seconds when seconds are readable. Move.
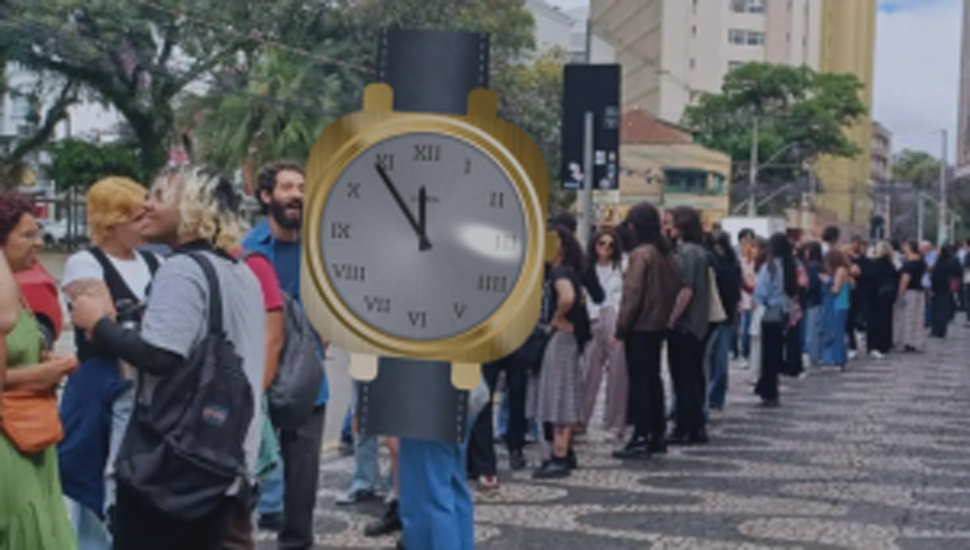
11,54
